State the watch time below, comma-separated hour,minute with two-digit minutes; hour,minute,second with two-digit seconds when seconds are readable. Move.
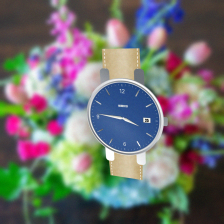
3,46
